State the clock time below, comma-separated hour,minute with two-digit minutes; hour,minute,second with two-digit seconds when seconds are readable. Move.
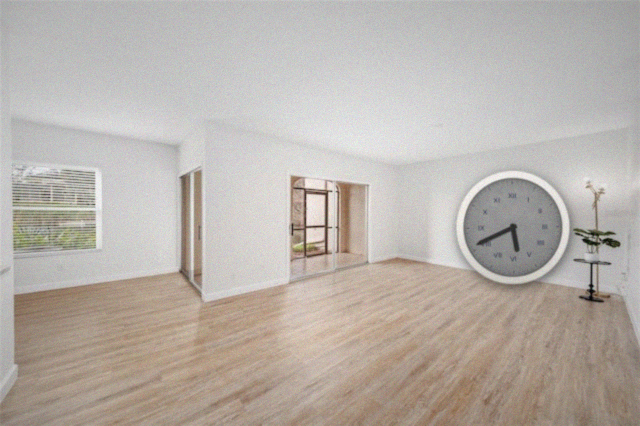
5,41
